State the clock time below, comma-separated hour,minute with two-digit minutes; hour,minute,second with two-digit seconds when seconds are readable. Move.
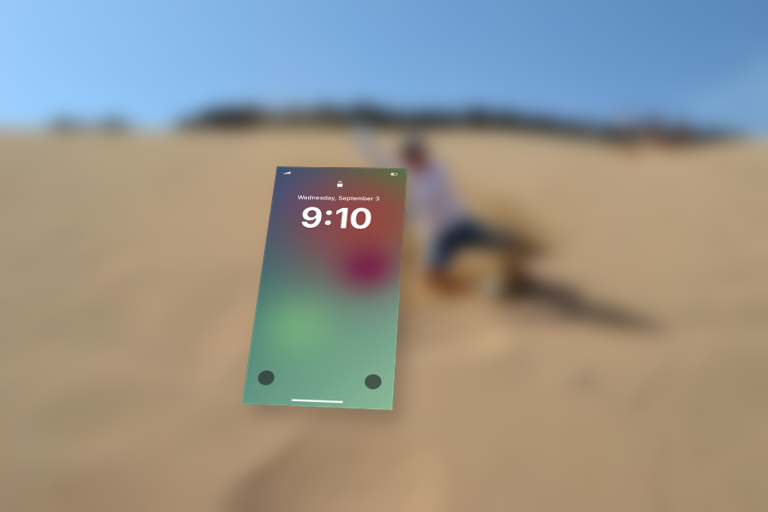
9,10
